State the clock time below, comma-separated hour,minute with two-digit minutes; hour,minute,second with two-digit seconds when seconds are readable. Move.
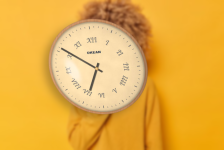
6,51
